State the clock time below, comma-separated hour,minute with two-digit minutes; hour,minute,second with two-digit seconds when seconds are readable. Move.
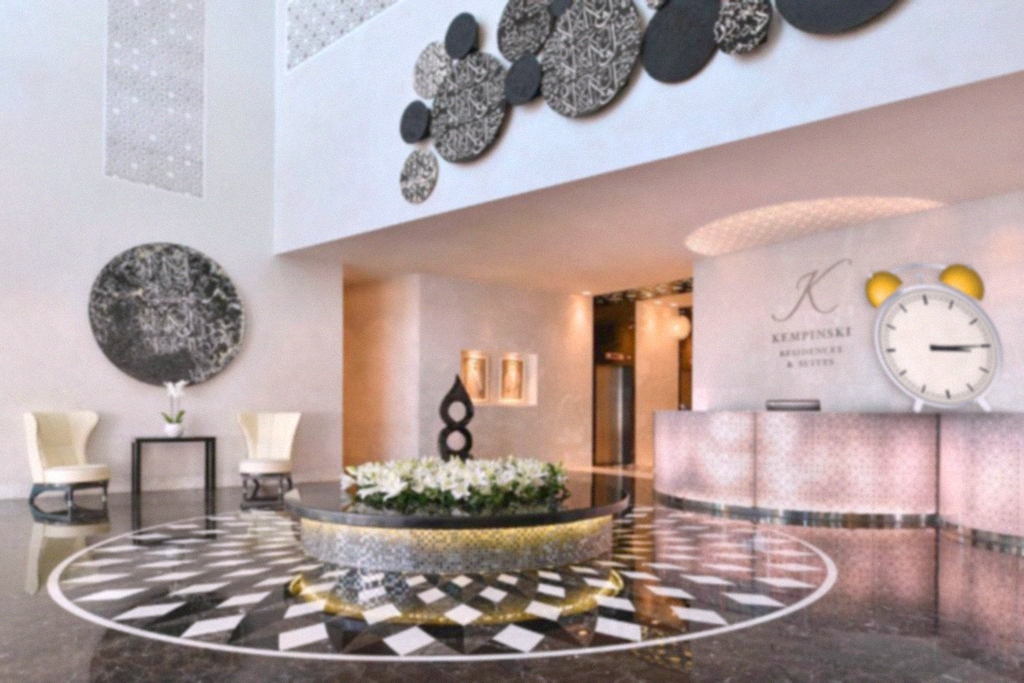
3,15
